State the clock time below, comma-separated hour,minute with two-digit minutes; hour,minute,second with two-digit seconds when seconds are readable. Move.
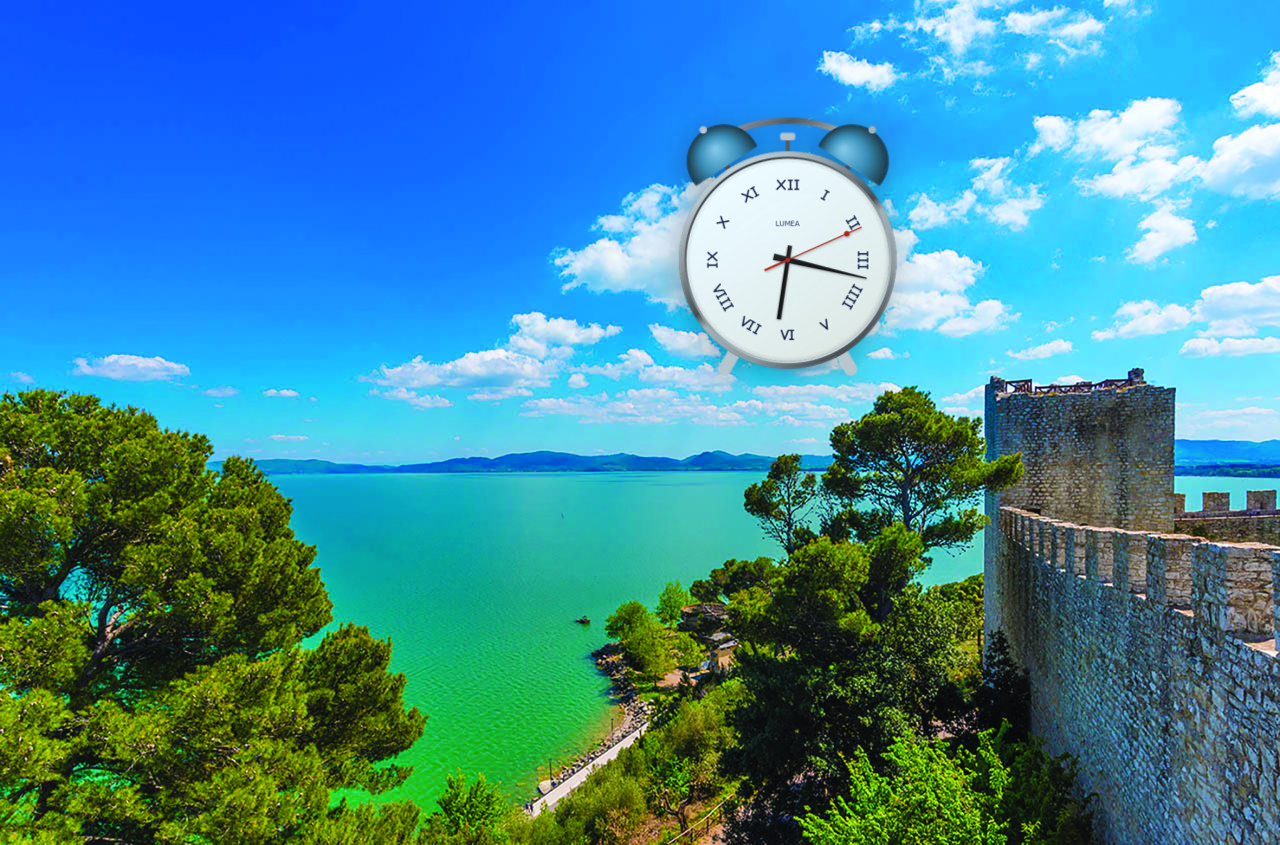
6,17,11
